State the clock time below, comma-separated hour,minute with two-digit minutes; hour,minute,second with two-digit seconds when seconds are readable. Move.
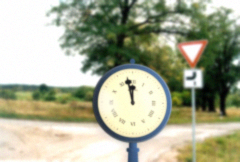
11,58
